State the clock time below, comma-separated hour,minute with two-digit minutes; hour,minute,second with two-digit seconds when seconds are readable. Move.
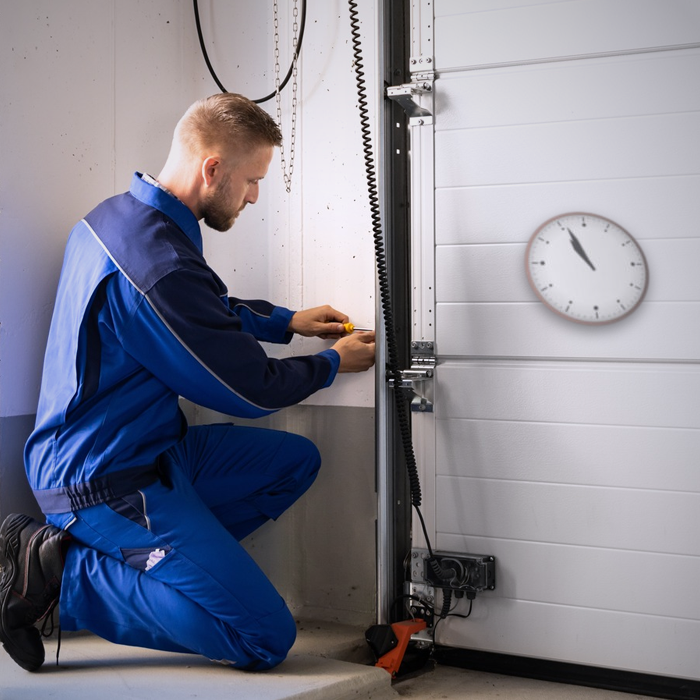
10,56
